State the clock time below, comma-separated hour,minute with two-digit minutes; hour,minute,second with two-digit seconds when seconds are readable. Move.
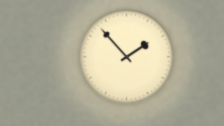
1,53
